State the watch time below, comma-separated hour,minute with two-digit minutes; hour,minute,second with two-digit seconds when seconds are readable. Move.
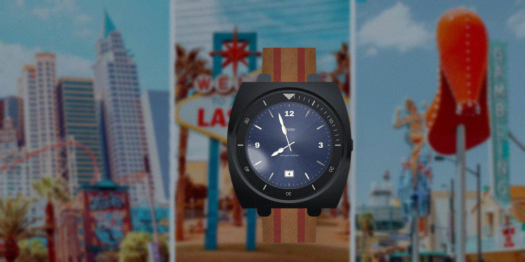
7,57
